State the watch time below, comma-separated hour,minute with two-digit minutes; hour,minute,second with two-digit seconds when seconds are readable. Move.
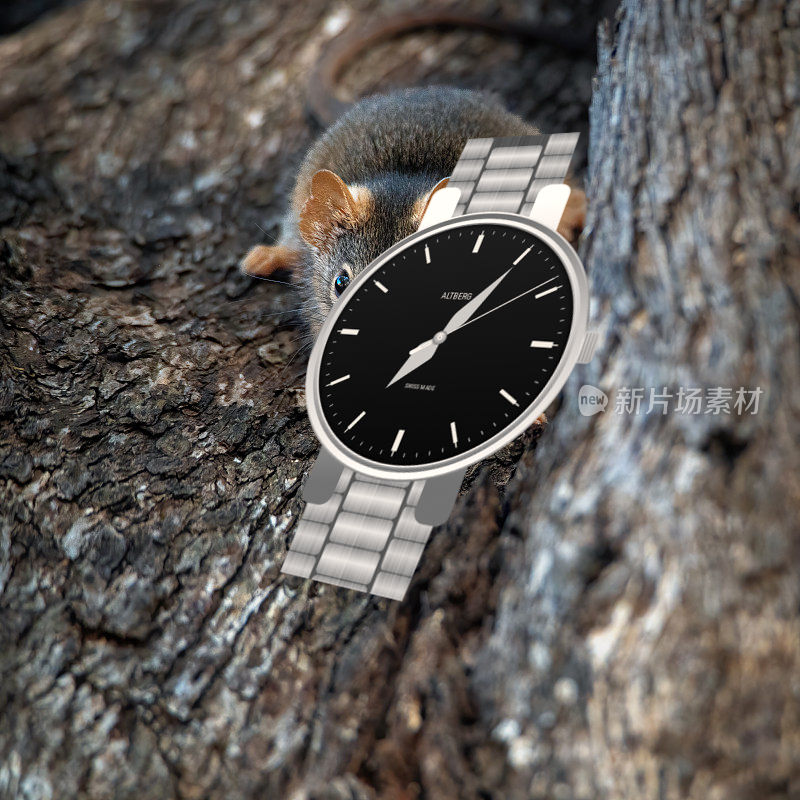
7,05,09
